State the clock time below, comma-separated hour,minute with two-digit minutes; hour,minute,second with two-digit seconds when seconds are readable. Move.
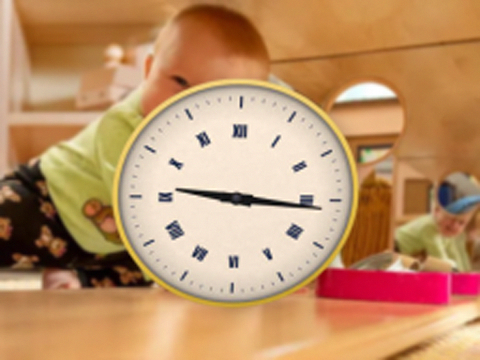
9,16
